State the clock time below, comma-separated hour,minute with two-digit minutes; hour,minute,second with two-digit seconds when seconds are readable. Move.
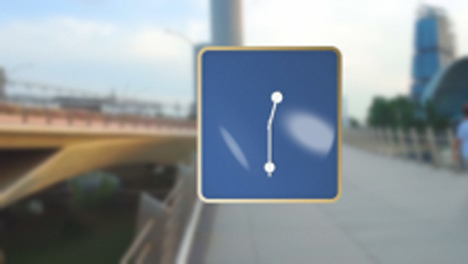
12,30
